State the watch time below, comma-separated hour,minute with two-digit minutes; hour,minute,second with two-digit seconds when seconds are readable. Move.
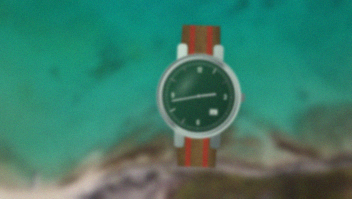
2,43
